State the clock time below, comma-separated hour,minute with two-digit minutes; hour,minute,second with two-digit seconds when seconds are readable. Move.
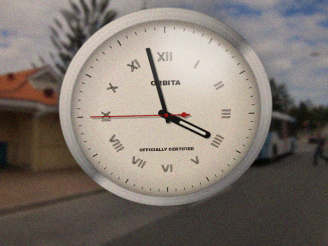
3,57,45
